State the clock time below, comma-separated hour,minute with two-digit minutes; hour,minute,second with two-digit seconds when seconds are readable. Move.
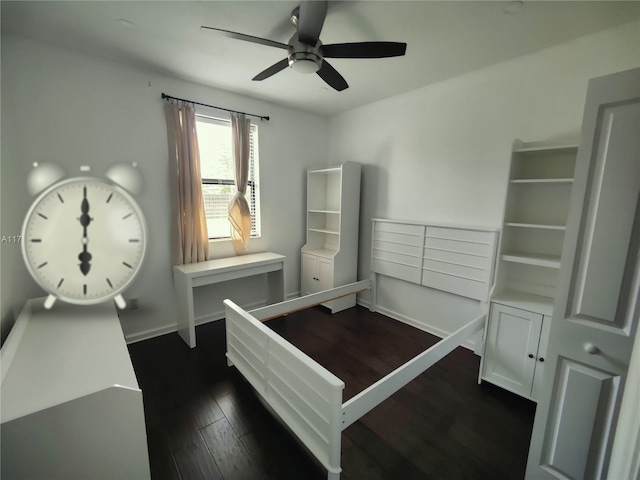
6,00
